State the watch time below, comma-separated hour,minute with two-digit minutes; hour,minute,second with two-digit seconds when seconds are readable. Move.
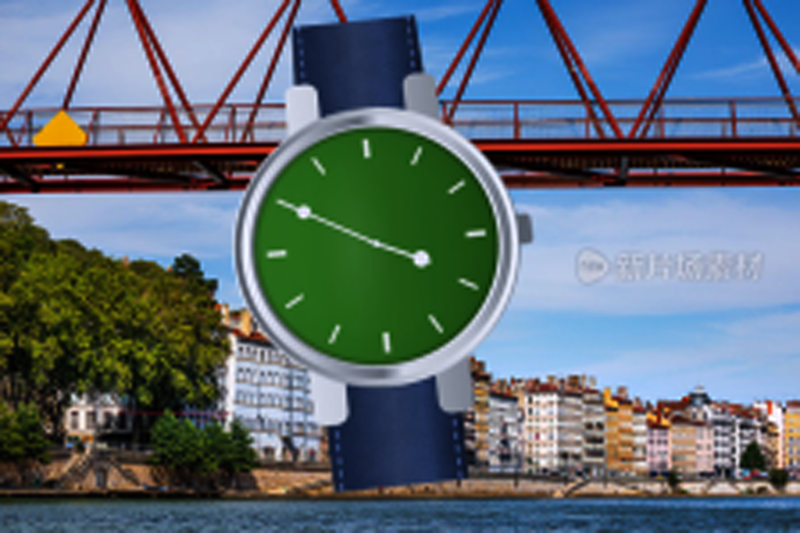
3,50
